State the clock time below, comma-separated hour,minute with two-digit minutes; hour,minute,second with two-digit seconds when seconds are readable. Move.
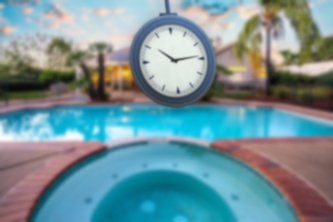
10,14
